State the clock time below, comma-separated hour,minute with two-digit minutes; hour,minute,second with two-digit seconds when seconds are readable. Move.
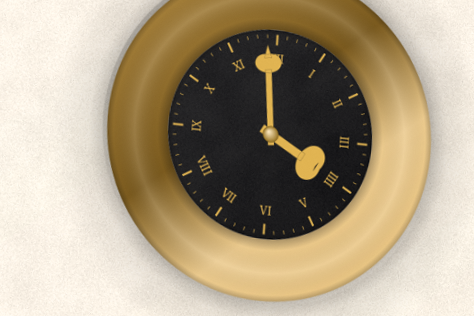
3,59
